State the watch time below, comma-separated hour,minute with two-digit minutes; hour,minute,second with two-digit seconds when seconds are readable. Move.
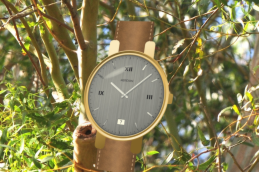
10,08
